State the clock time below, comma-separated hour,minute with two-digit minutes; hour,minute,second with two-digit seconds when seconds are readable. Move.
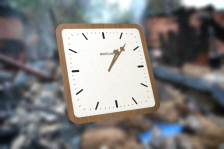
1,07
